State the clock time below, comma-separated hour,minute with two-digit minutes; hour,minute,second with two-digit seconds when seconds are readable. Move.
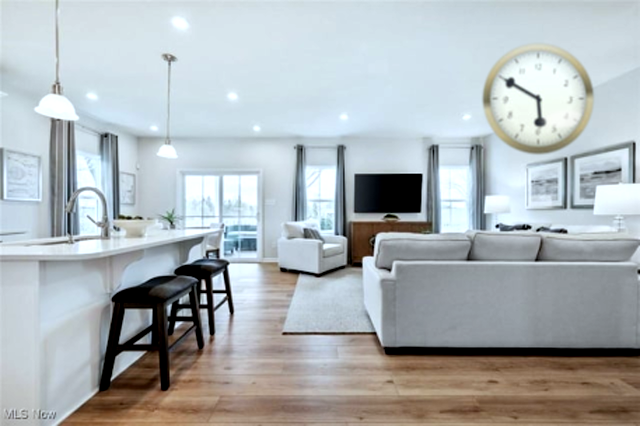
5,50
